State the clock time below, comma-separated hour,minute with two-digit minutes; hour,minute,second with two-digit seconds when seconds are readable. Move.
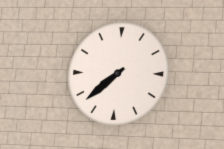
7,38
